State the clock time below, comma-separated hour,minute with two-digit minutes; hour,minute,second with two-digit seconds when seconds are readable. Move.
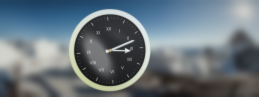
3,12
